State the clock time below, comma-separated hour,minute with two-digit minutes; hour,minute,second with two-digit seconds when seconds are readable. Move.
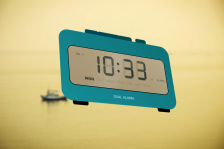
10,33
